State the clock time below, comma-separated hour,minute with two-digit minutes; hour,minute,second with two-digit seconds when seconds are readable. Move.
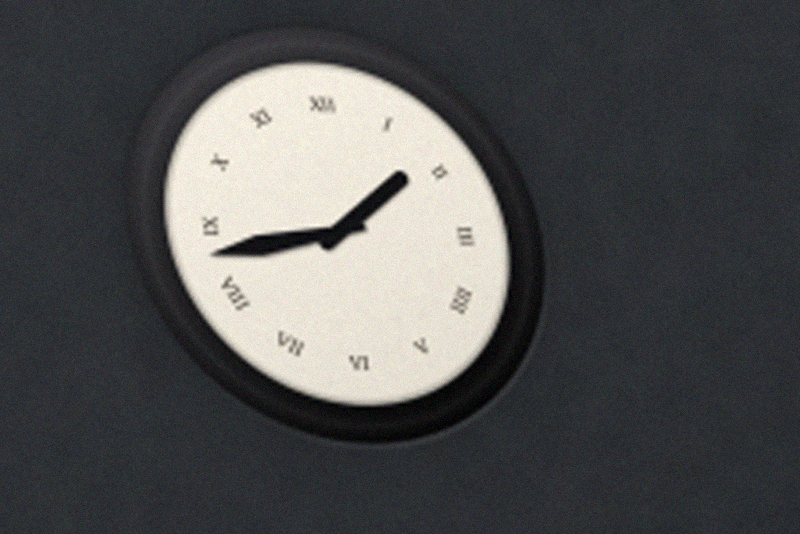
1,43
